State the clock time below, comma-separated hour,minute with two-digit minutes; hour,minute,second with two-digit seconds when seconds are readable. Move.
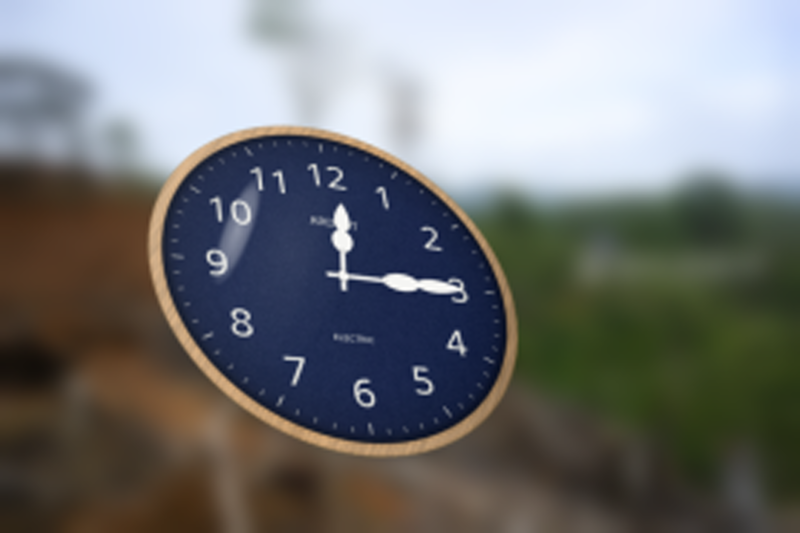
12,15
